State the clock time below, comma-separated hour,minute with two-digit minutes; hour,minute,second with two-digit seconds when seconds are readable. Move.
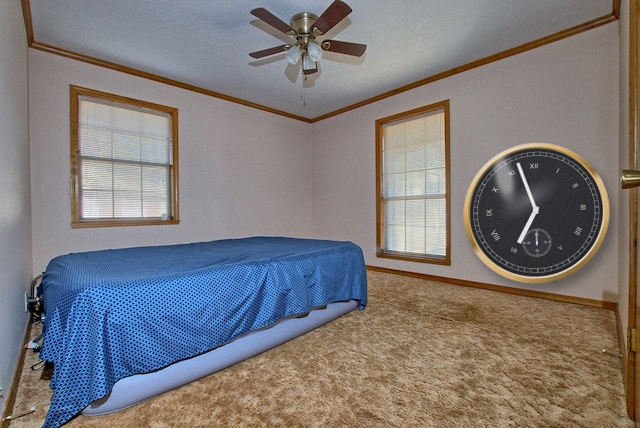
6,57
